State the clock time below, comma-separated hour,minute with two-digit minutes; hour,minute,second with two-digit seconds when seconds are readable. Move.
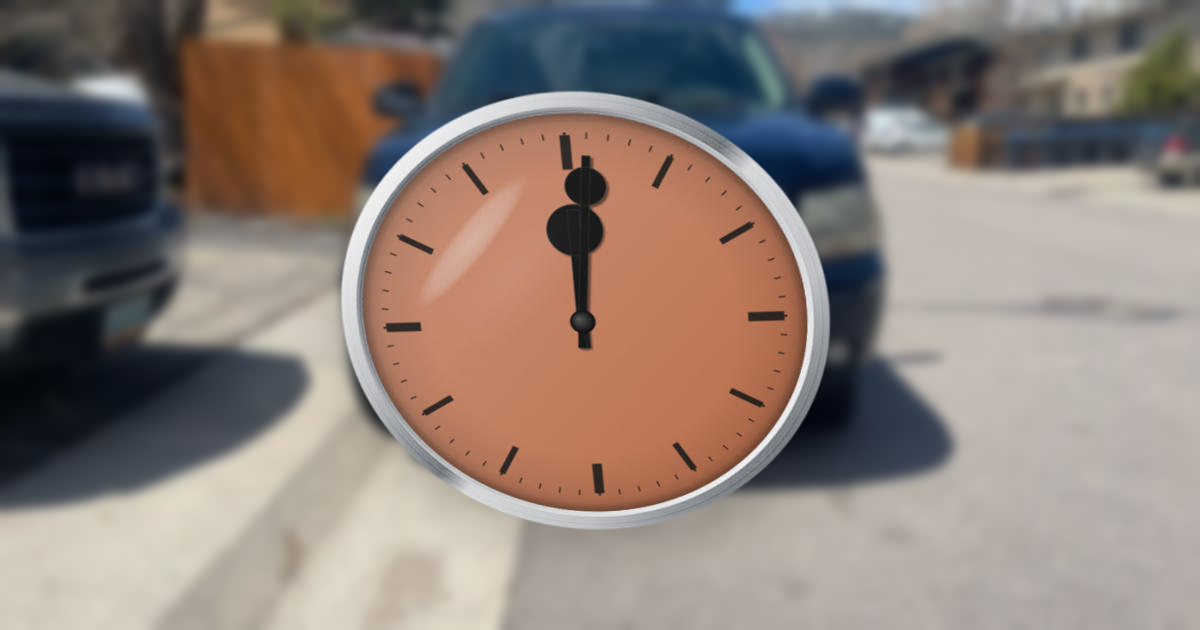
12,01
